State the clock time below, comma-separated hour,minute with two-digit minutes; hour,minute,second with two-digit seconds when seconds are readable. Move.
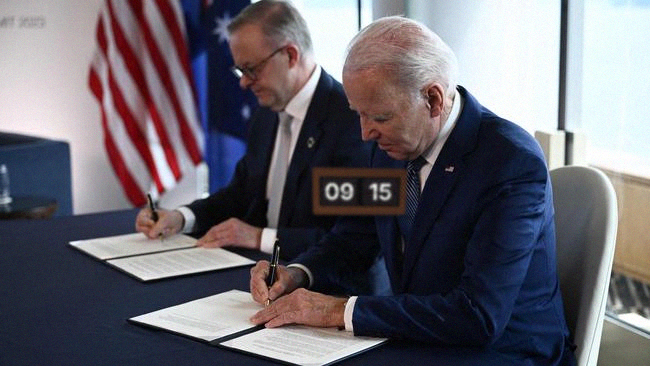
9,15
